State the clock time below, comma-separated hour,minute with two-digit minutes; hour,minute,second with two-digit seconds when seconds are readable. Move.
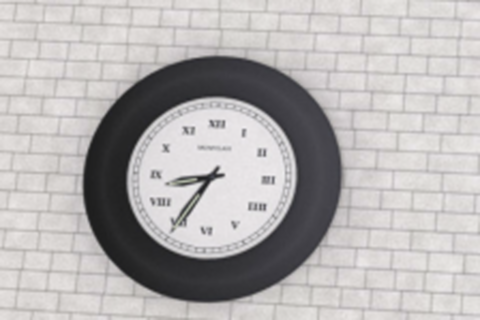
8,35
